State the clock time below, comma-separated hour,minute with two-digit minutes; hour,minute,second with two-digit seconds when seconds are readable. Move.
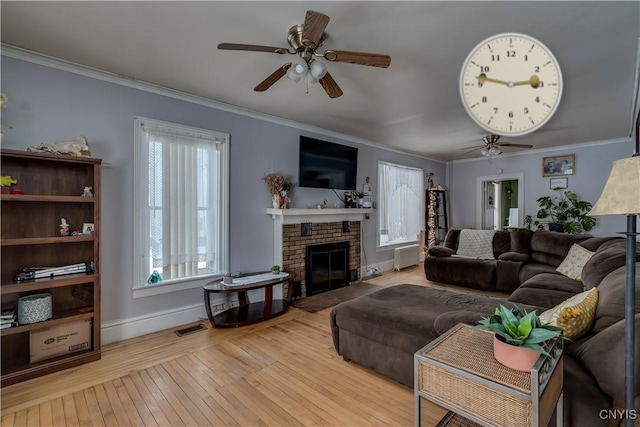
2,47
